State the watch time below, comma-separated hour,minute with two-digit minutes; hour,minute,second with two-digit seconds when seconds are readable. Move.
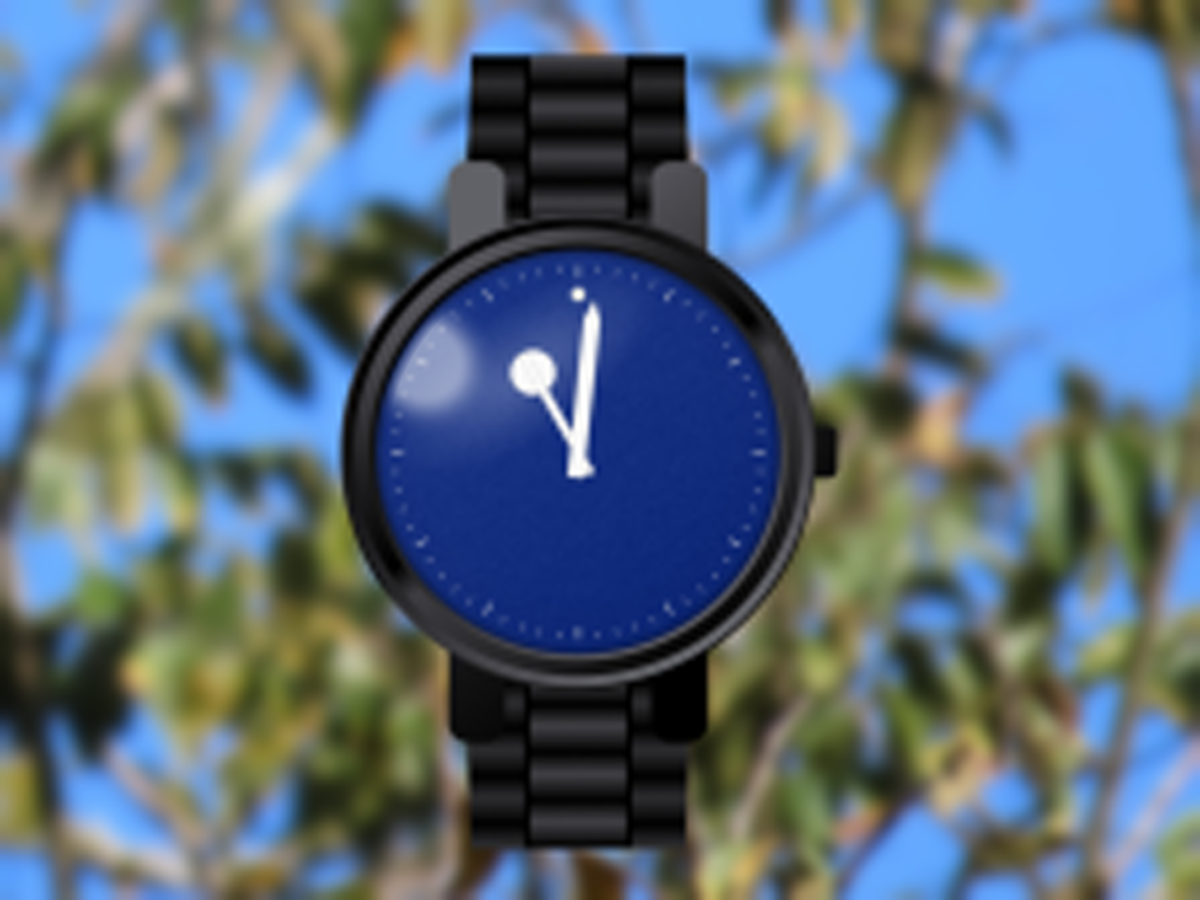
11,01
